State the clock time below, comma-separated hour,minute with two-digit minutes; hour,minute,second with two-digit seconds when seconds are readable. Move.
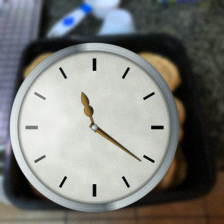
11,21
